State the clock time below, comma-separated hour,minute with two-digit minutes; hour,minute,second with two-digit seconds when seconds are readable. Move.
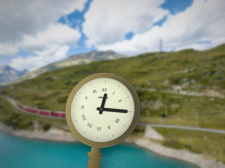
12,15
